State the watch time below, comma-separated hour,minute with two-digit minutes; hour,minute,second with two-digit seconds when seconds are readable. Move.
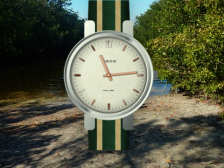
11,14
